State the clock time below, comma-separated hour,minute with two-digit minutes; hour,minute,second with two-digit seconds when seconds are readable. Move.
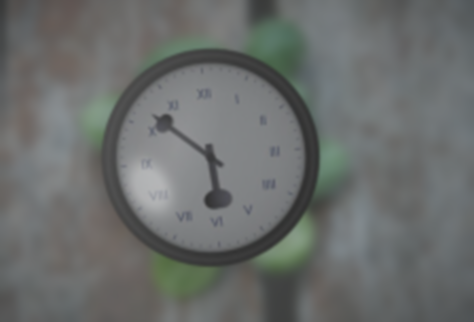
5,52
